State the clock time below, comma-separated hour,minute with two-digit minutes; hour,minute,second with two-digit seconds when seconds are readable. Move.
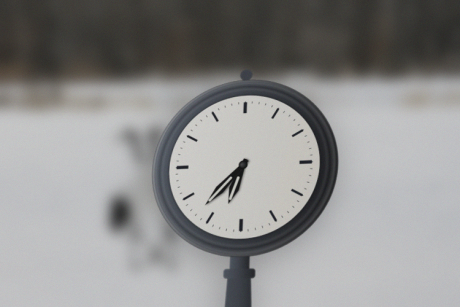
6,37
